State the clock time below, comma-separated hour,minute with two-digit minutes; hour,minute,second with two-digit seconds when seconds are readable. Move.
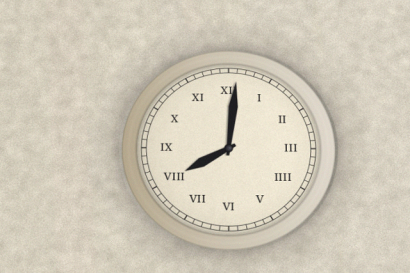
8,01
